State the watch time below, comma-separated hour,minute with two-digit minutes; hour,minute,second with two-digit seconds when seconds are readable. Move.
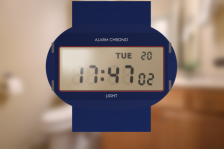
17,47,02
